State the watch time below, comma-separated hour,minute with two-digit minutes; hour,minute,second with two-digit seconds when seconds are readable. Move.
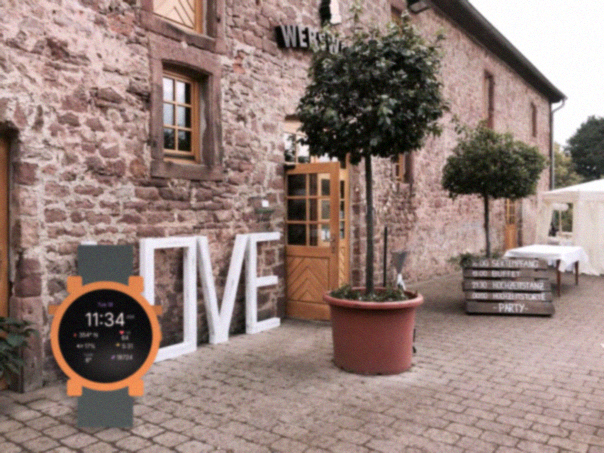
11,34
